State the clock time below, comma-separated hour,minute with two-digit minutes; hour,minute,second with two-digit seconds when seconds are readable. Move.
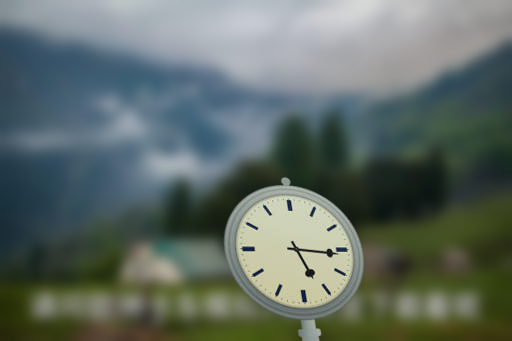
5,16
